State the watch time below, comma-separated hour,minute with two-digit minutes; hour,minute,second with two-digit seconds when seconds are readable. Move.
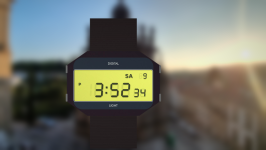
3,52,34
